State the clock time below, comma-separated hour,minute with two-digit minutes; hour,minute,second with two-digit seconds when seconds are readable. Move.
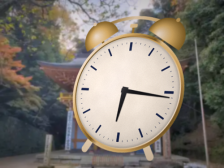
6,16
